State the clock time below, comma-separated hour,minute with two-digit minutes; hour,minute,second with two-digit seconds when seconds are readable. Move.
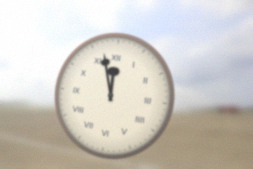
11,57
